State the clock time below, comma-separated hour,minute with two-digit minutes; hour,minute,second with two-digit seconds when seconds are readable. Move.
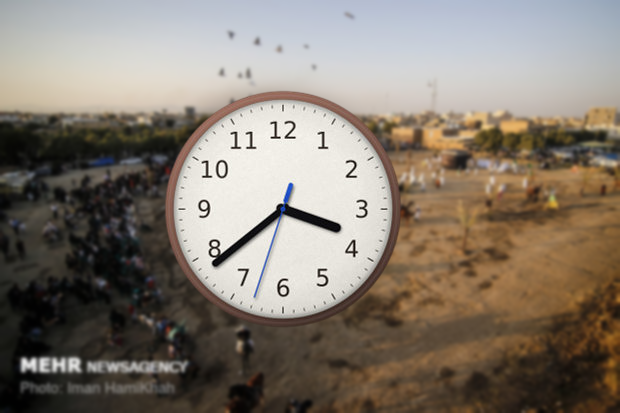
3,38,33
